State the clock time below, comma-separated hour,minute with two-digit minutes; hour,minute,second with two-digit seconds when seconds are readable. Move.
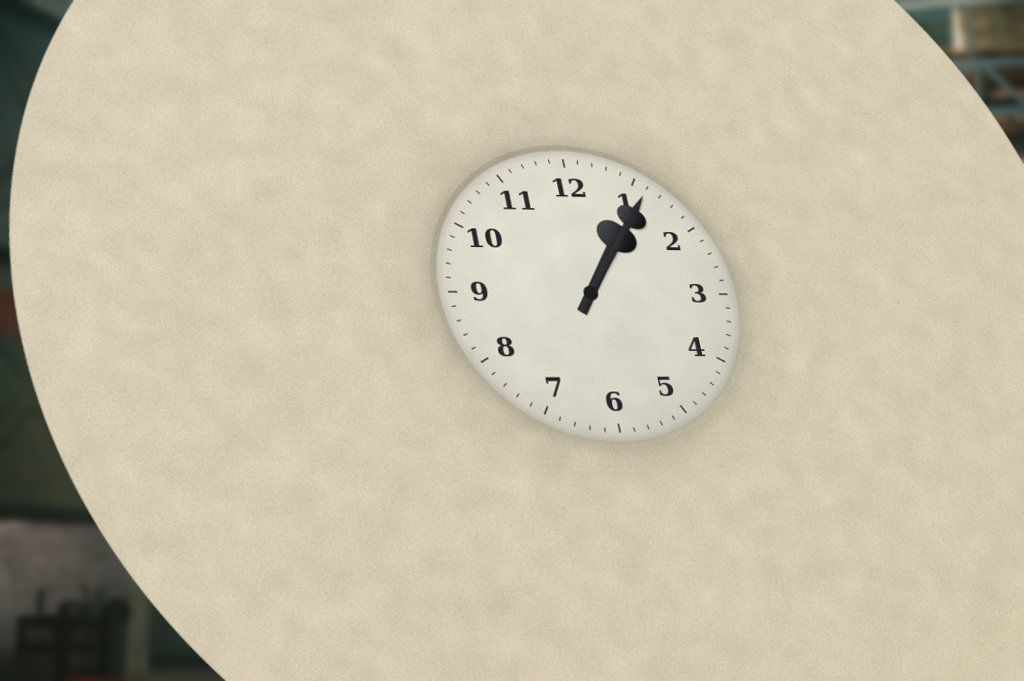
1,06
